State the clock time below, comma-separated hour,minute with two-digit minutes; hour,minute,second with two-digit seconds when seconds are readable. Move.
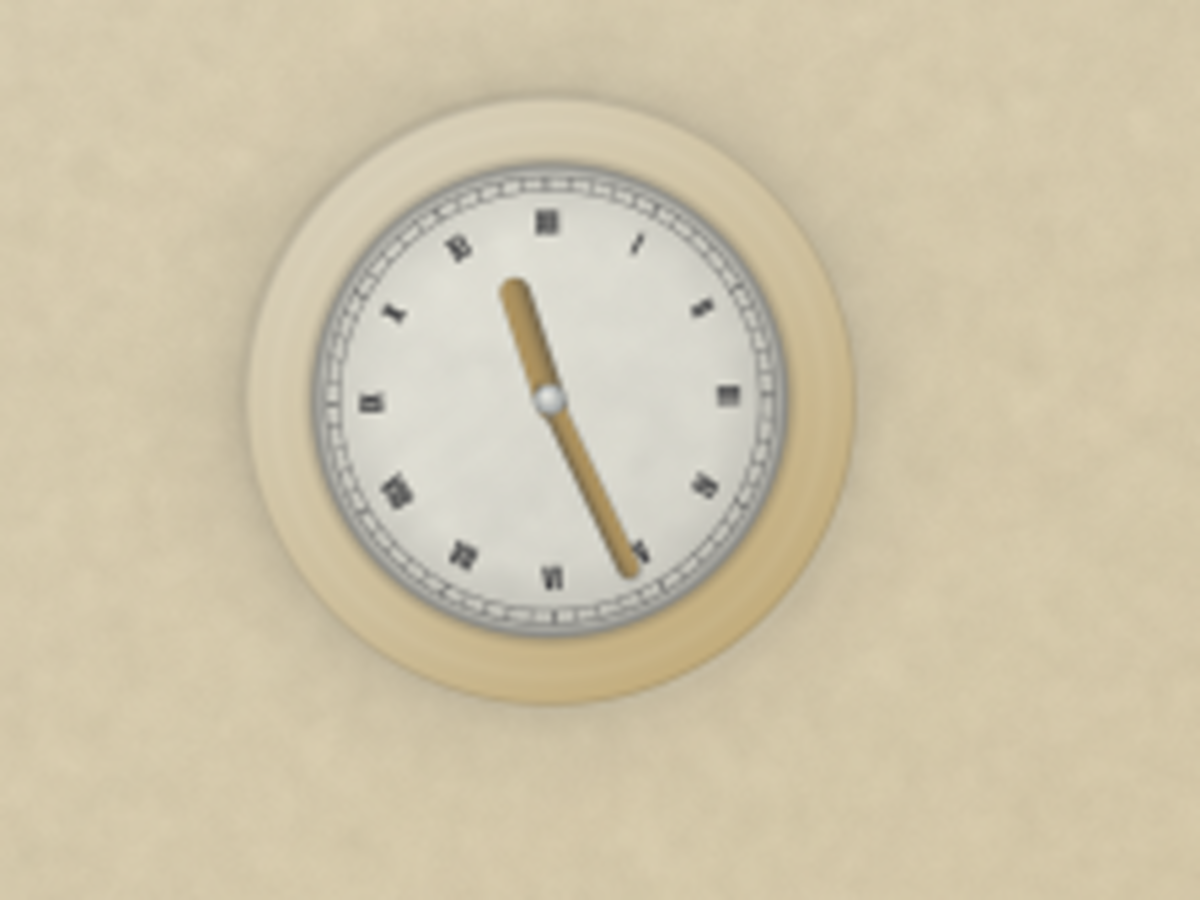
11,26
